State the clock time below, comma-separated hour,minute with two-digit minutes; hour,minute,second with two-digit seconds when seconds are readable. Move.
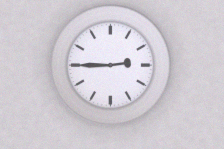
2,45
